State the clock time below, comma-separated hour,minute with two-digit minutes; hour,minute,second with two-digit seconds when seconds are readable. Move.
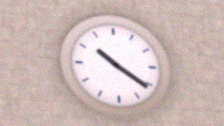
10,21
